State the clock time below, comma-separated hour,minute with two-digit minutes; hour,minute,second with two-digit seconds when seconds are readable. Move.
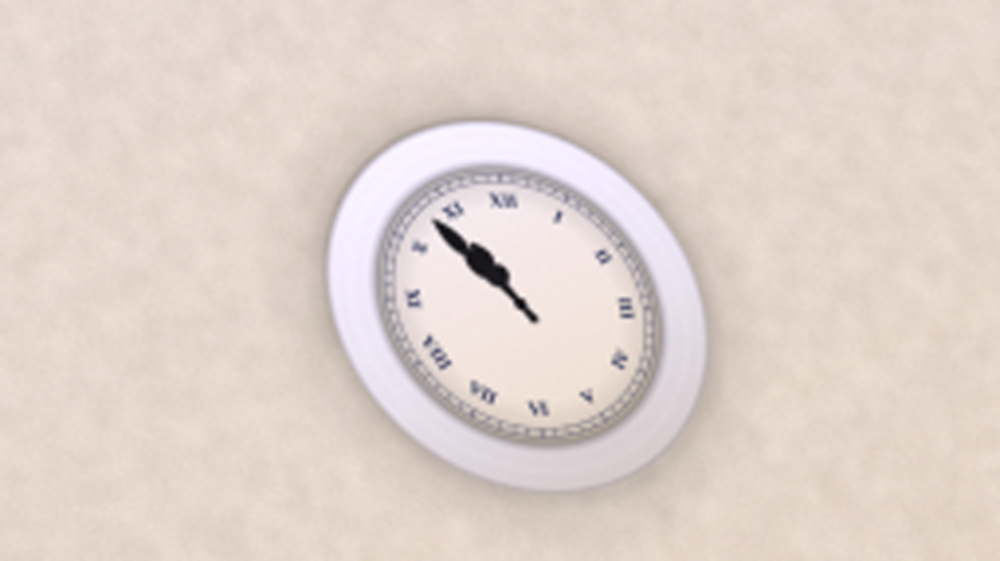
10,53
